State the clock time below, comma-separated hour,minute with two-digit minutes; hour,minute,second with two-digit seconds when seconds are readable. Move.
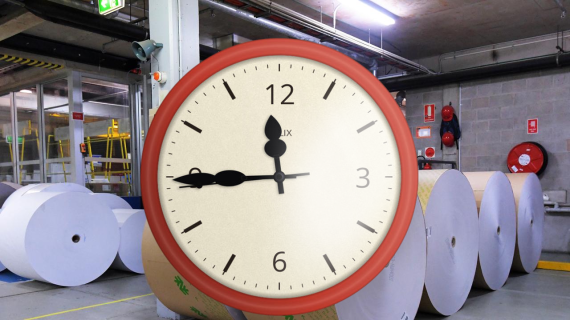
11,44,44
